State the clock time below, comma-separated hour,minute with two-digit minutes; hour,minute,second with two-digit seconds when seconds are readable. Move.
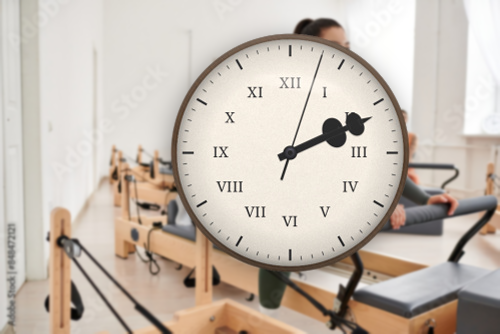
2,11,03
